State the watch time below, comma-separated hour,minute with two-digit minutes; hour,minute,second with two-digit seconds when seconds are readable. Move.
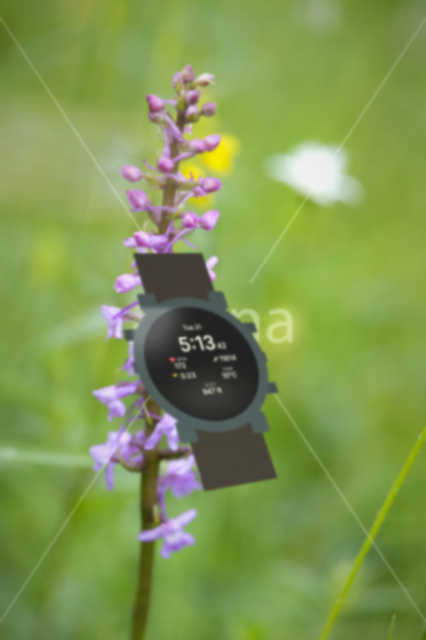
5,13
